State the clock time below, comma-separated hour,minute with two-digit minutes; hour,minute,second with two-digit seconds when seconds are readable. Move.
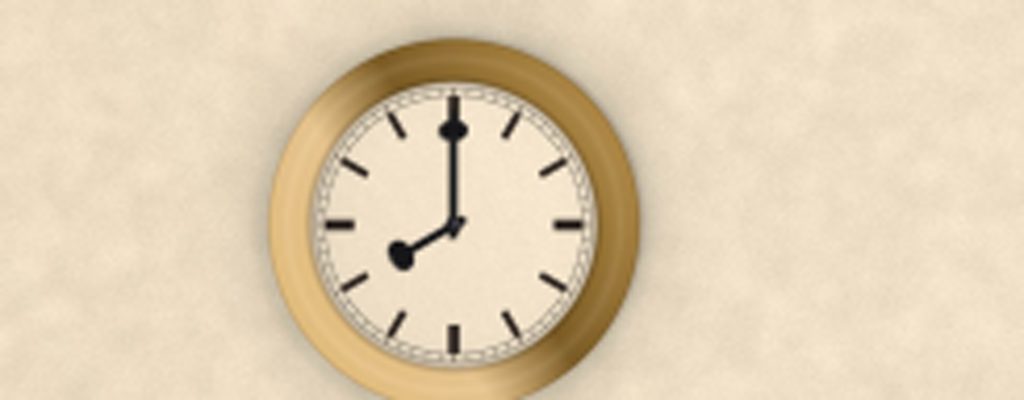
8,00
